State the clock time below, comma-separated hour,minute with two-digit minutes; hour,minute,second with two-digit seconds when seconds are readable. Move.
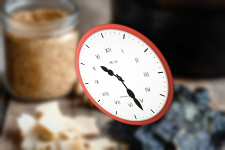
10,27
